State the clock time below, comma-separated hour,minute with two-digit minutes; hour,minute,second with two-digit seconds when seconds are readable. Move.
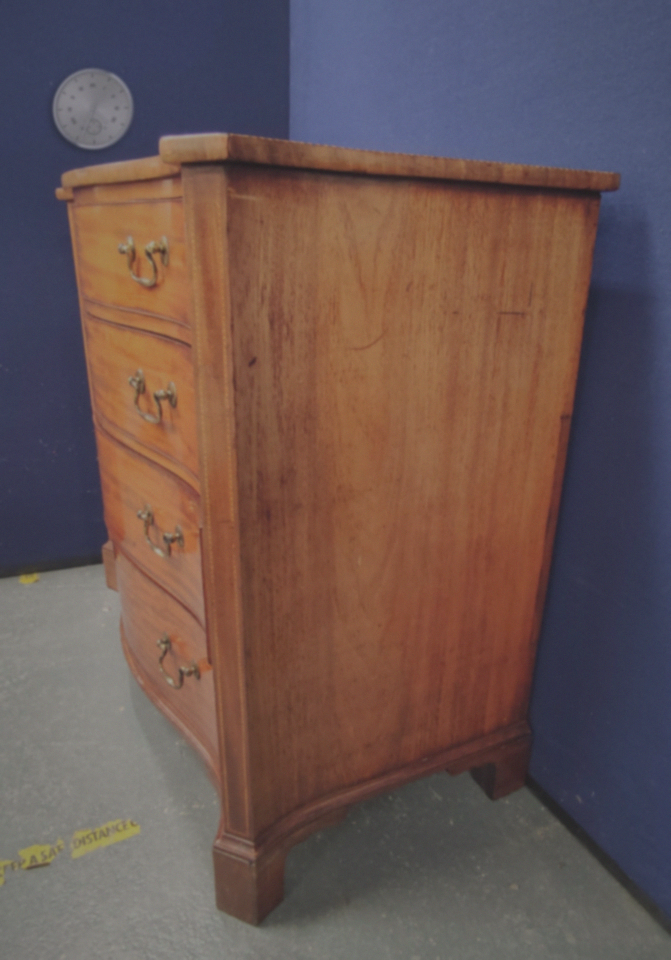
4,34
